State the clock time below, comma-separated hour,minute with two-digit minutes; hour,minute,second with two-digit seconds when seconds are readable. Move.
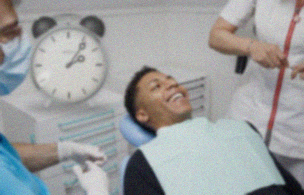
2,06
